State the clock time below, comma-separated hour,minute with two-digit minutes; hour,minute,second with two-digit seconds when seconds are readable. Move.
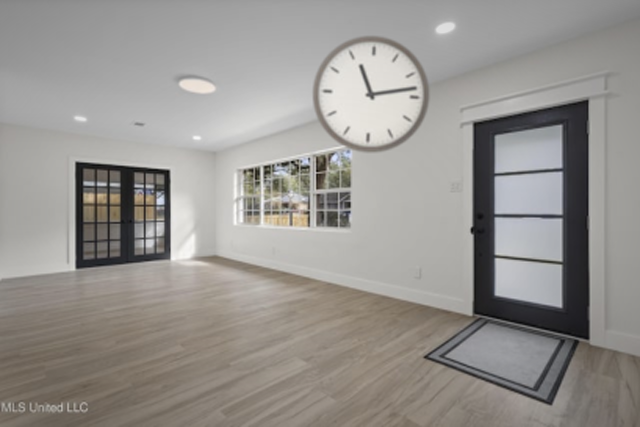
11,13
